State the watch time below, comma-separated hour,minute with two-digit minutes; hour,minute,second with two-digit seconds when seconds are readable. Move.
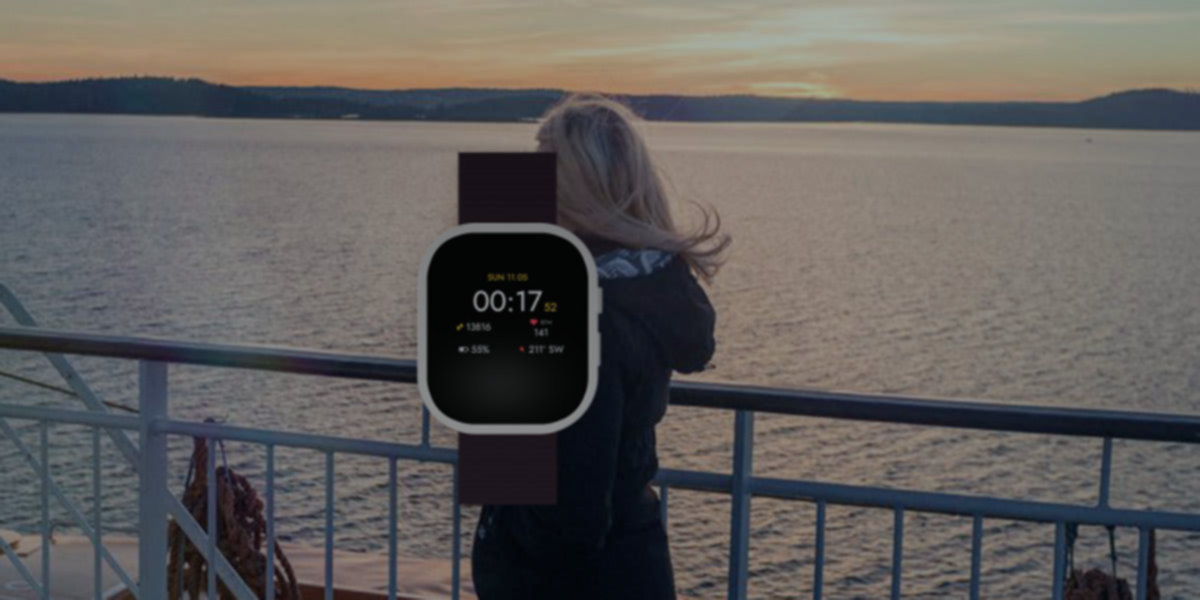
0,17
